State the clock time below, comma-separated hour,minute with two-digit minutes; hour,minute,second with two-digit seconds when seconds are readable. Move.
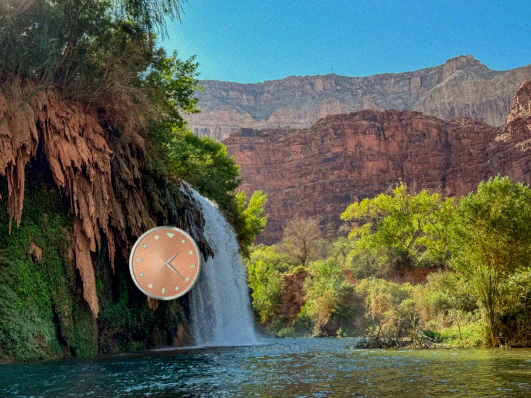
1,21
